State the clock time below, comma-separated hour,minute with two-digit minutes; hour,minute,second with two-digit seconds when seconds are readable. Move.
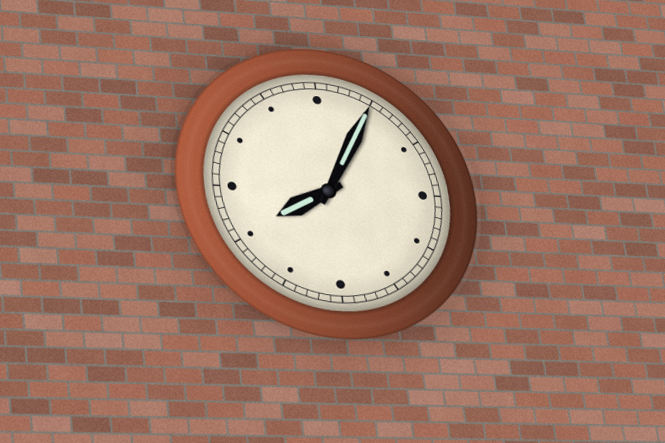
8,05
